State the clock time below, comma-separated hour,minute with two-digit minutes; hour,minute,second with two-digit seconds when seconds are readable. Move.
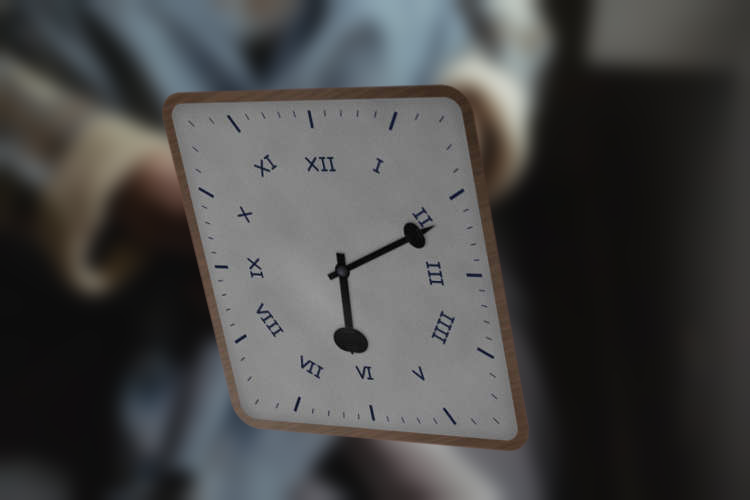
6,11
